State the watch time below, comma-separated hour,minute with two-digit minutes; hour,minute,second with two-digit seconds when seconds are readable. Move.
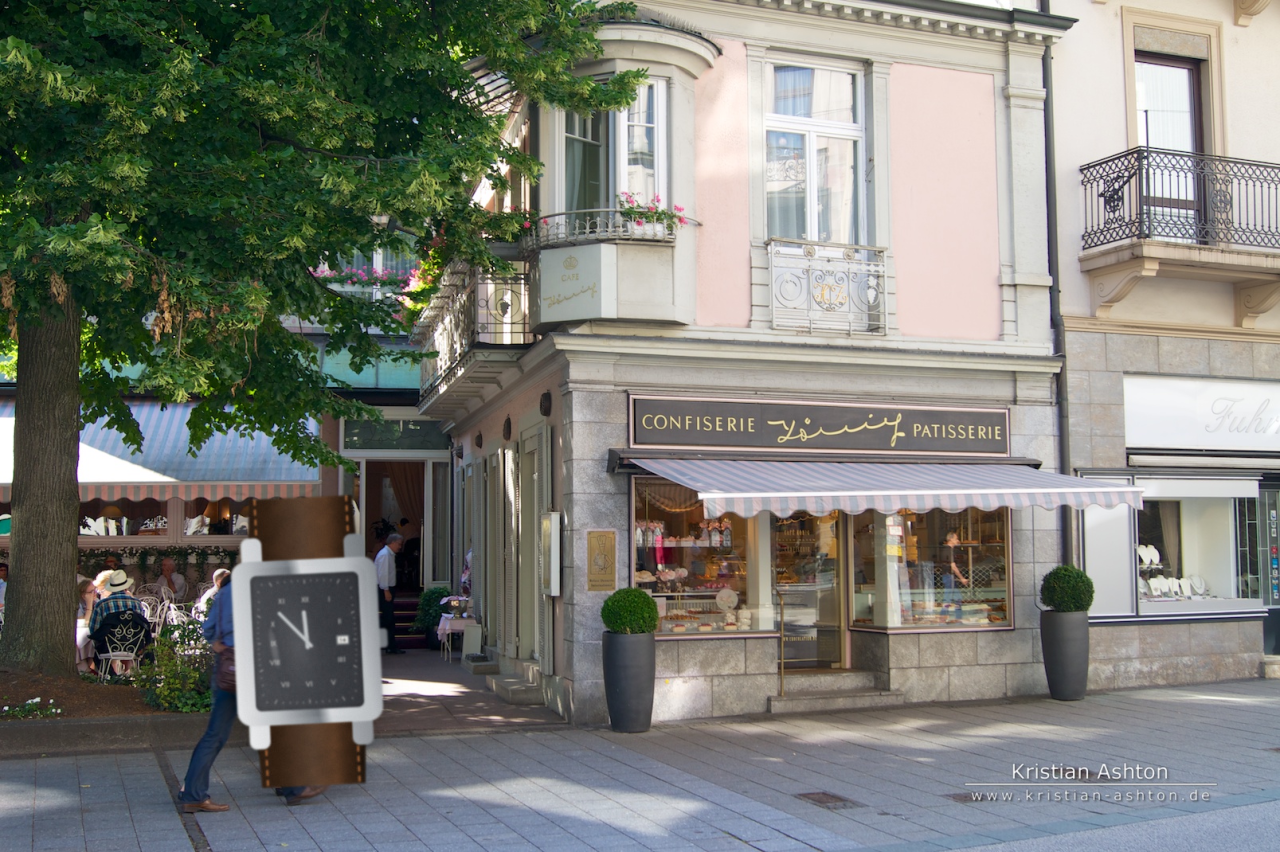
11,53
